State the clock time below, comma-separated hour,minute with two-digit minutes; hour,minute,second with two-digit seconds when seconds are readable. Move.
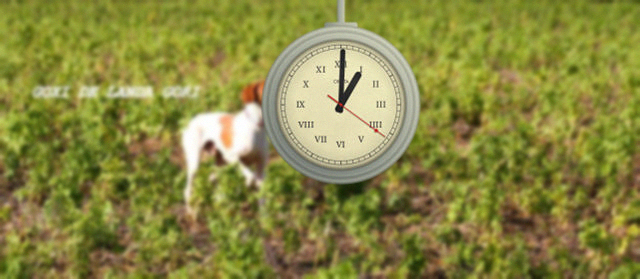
1,00,21
